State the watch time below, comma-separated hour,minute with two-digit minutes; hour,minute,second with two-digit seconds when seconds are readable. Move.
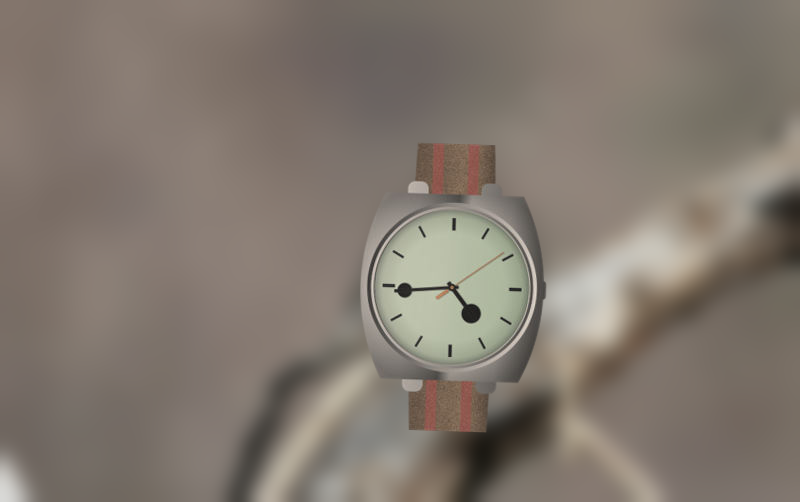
4,44,09
